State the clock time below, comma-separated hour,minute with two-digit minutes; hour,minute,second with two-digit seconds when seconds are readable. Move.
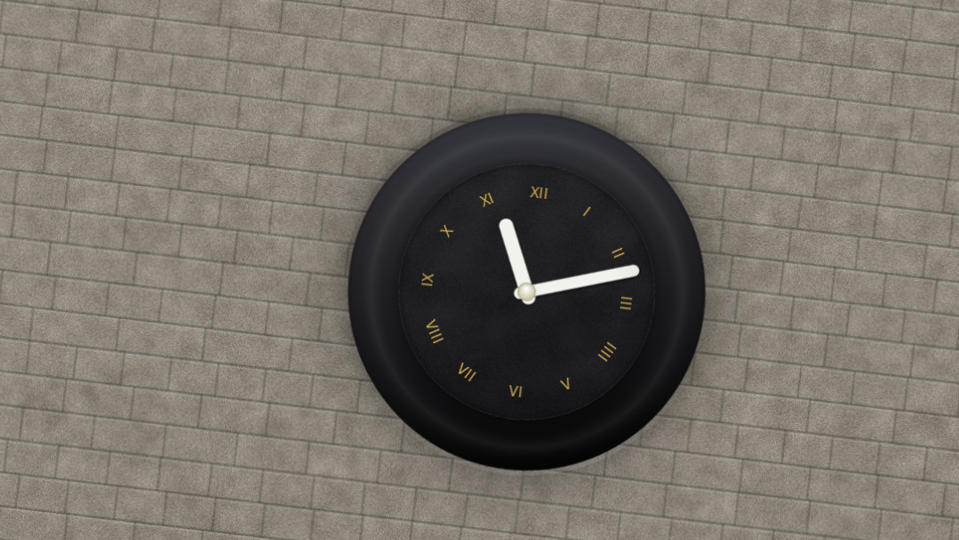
11,12
